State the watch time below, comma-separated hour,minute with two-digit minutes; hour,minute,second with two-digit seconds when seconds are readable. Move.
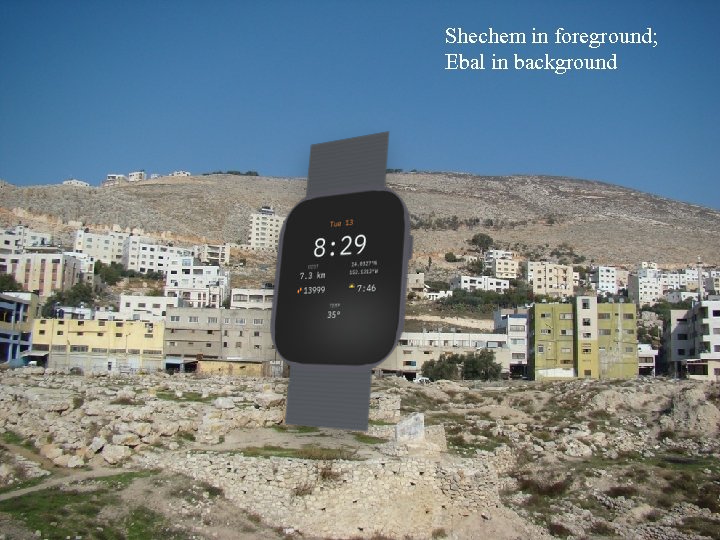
8,29
